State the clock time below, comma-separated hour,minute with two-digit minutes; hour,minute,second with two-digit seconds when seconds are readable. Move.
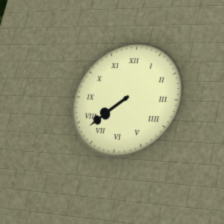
7,38
